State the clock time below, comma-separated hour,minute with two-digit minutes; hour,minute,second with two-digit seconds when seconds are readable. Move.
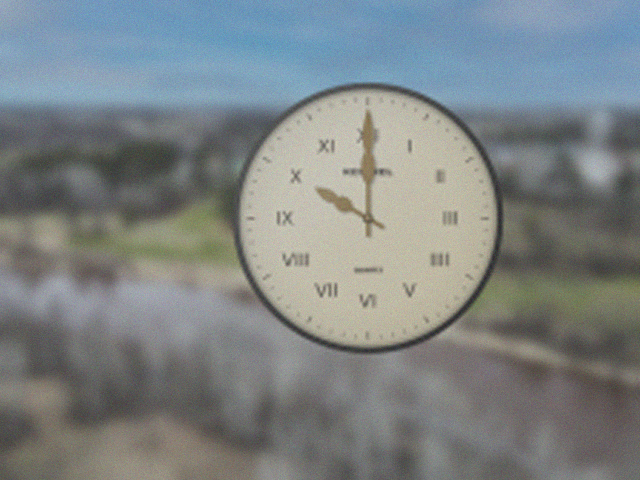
10,00
